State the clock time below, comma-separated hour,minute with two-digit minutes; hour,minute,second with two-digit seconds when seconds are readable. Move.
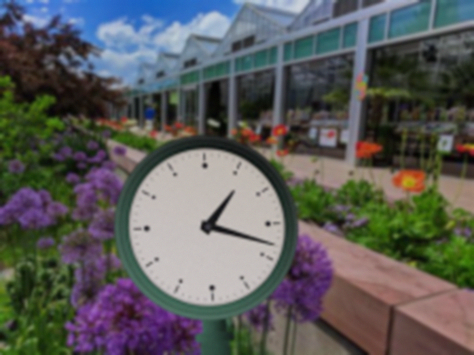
1,18
